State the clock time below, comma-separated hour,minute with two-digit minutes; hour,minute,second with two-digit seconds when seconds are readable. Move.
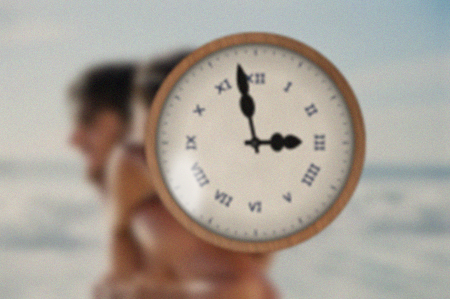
2,58
